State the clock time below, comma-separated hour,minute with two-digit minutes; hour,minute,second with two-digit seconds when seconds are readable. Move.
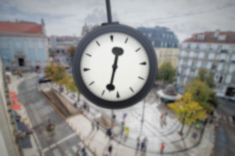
12,33
